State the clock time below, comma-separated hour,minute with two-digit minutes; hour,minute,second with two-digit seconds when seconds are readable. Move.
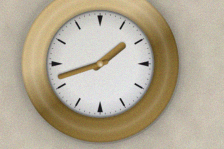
1,42
